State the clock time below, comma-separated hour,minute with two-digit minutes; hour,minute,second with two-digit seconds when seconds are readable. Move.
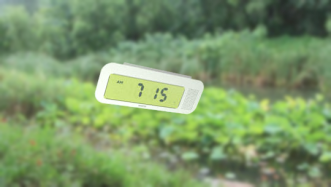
7,15
